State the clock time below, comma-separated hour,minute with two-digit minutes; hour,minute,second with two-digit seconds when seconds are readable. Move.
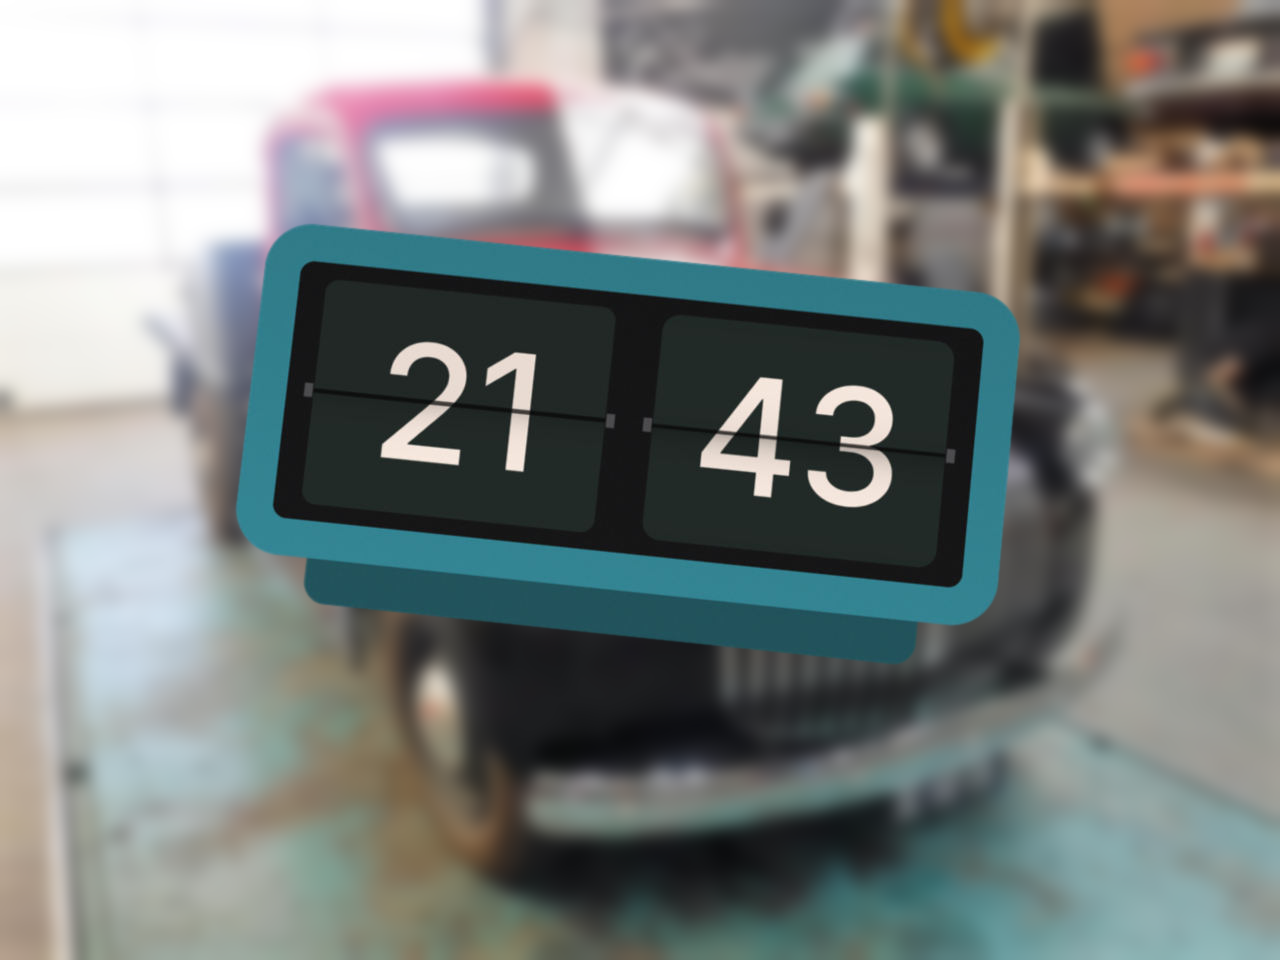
21,43
